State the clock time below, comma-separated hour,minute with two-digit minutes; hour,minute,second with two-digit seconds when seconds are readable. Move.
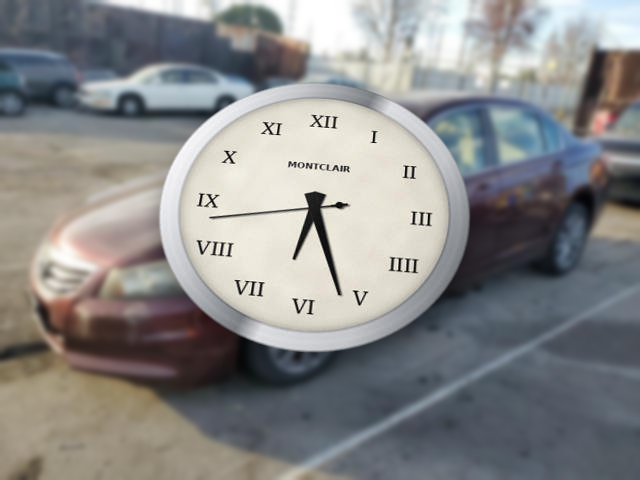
6,26,43
